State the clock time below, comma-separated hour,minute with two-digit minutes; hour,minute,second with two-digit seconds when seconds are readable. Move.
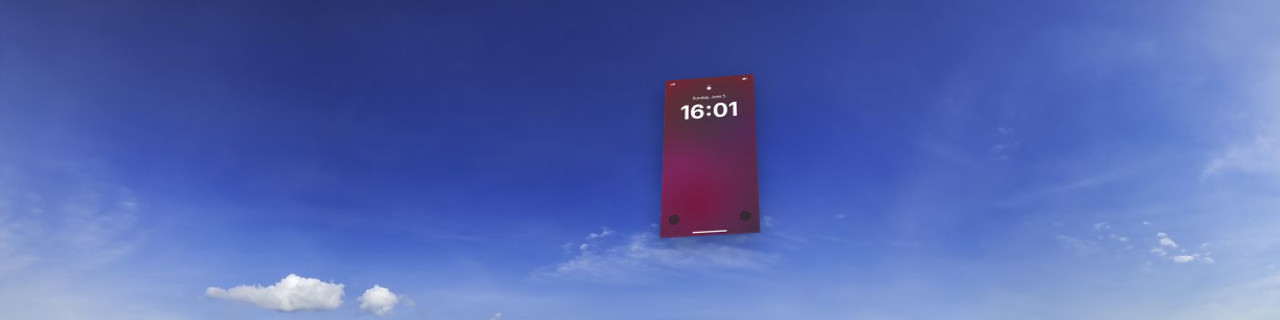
16,01
